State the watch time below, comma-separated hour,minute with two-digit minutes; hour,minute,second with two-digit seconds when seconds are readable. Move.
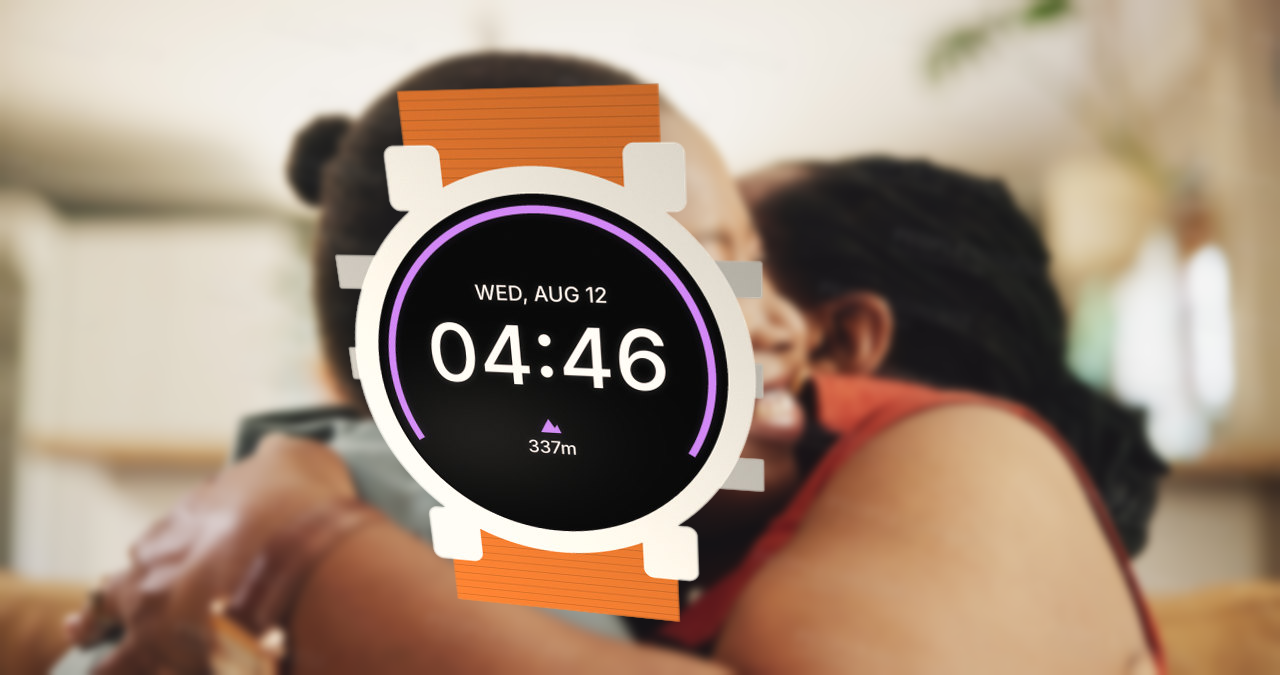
4,46
